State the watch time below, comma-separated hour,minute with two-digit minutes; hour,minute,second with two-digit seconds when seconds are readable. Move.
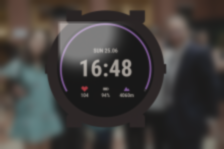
16,48
